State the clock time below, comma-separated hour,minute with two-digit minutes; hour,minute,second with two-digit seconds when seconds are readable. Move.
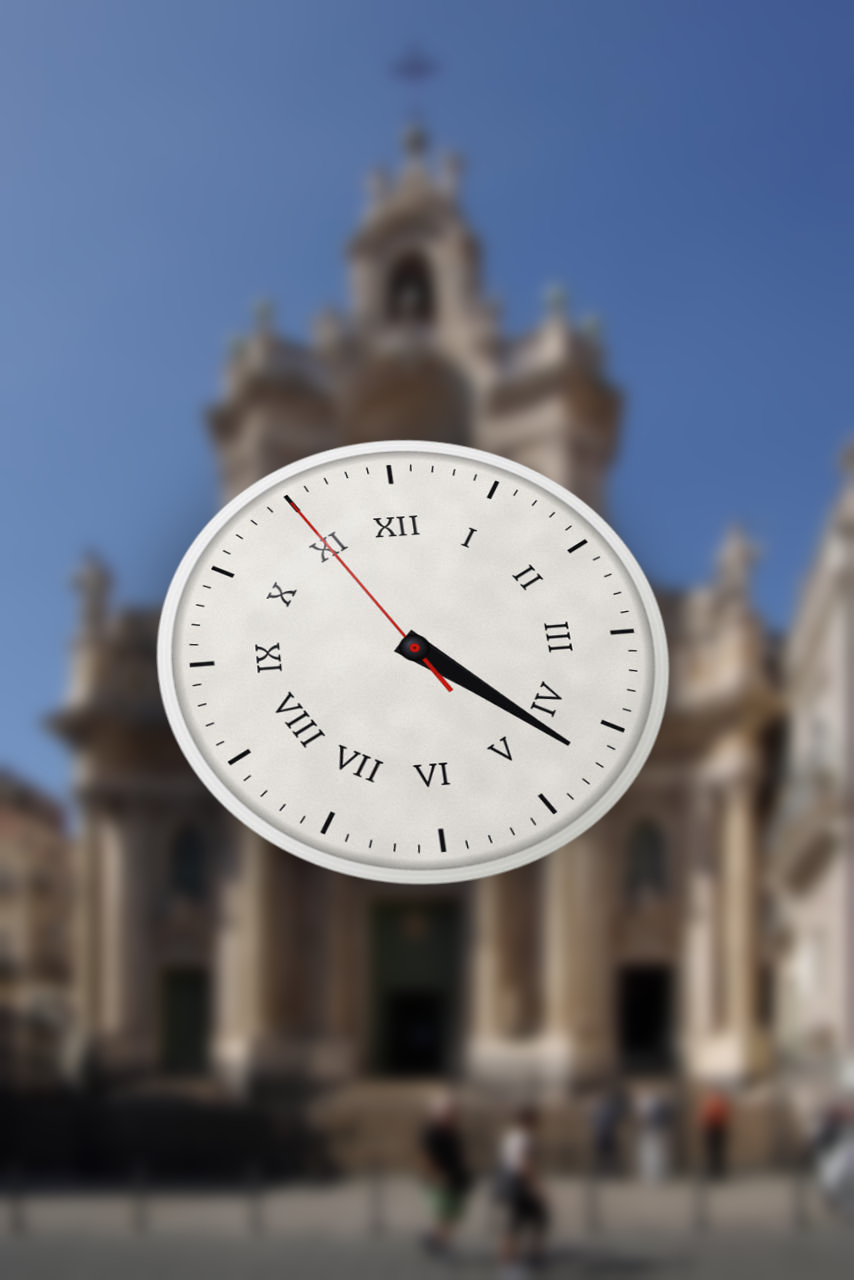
4,21,55
